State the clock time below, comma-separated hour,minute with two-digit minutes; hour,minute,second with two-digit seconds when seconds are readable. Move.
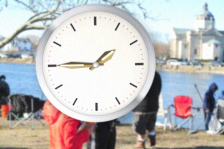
1,45
